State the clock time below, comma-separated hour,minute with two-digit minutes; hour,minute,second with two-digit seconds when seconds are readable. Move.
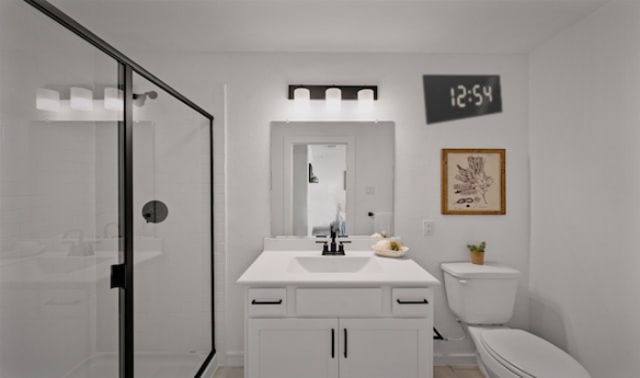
12,54
